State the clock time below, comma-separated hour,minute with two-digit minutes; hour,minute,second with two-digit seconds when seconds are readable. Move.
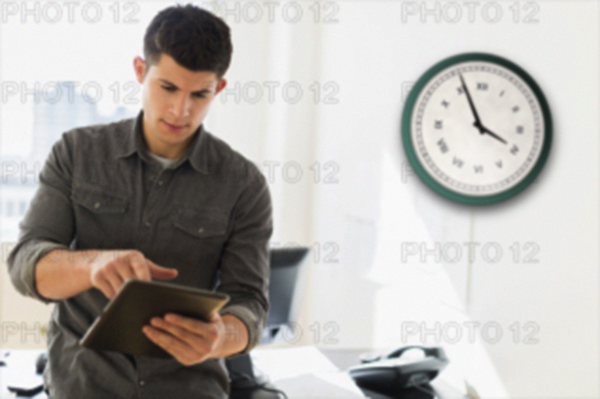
3,56
